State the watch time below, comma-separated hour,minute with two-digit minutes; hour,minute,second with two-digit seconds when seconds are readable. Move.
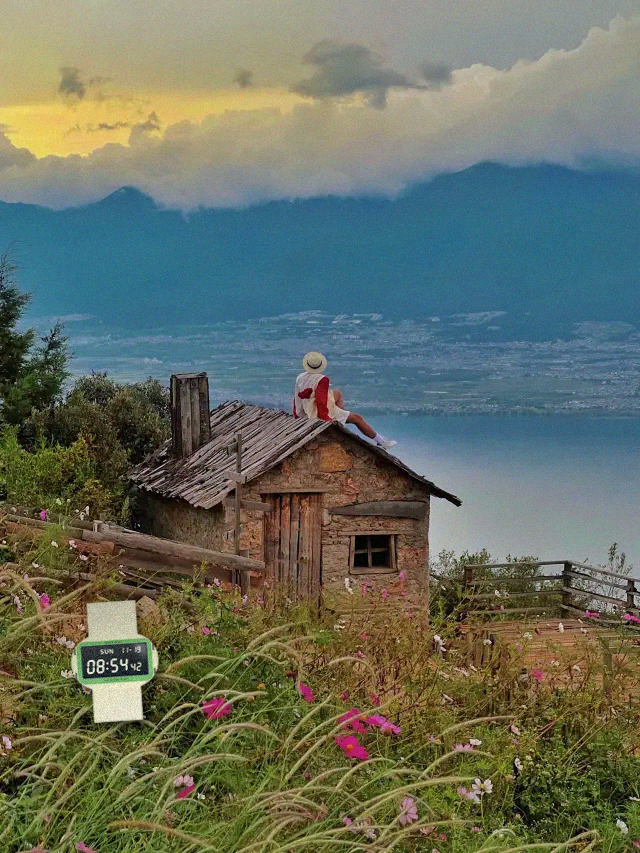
8,54,42
